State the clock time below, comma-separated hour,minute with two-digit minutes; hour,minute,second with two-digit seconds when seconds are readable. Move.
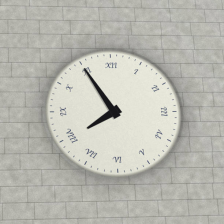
7,55
